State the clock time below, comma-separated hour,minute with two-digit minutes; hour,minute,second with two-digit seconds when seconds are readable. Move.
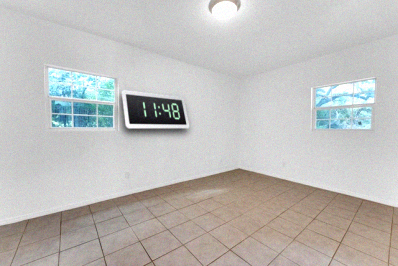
11,48
